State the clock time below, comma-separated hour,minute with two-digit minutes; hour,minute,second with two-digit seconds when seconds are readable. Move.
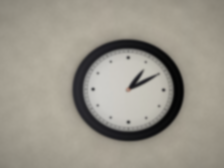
1,10
